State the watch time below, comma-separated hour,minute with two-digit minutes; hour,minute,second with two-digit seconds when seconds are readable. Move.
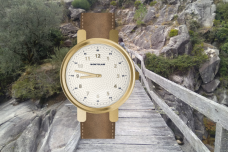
8,47
